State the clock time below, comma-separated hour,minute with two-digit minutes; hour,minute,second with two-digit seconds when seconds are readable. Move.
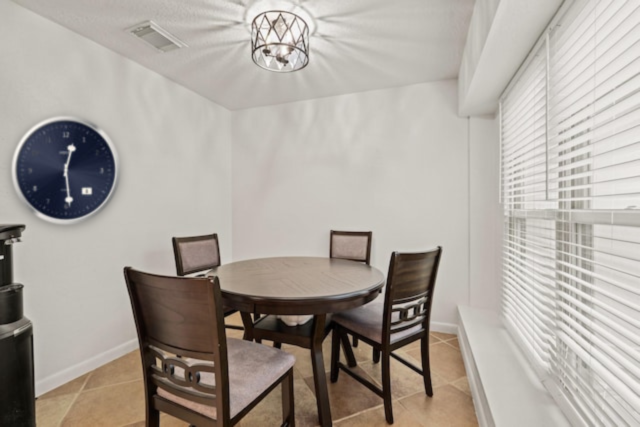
12,29
